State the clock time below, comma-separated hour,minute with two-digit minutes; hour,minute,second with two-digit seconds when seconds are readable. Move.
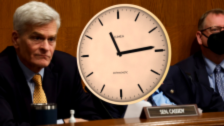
11,14
